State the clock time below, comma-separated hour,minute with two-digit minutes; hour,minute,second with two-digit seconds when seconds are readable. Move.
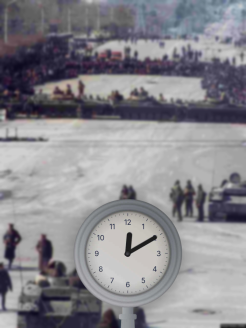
12,10
